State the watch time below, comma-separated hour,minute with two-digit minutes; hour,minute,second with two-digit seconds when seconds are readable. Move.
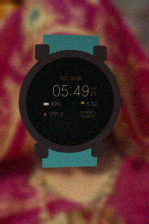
5,49
